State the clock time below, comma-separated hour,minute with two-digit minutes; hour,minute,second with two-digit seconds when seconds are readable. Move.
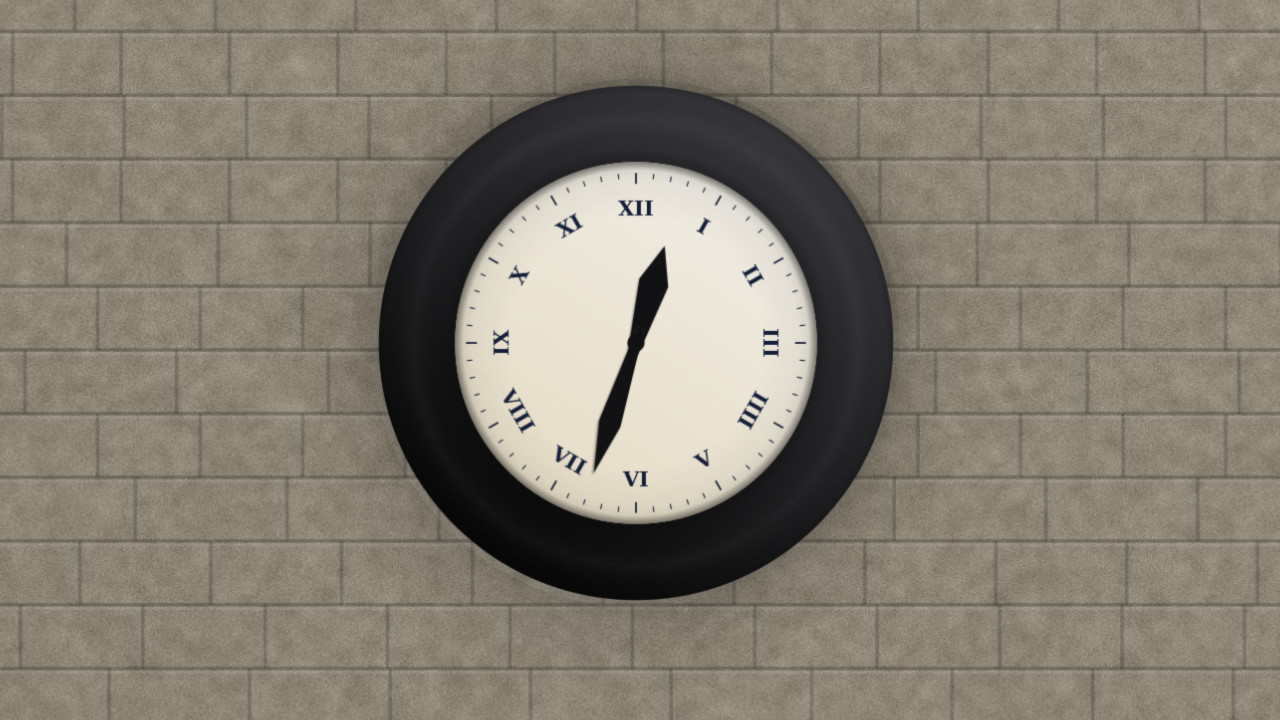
12,33
